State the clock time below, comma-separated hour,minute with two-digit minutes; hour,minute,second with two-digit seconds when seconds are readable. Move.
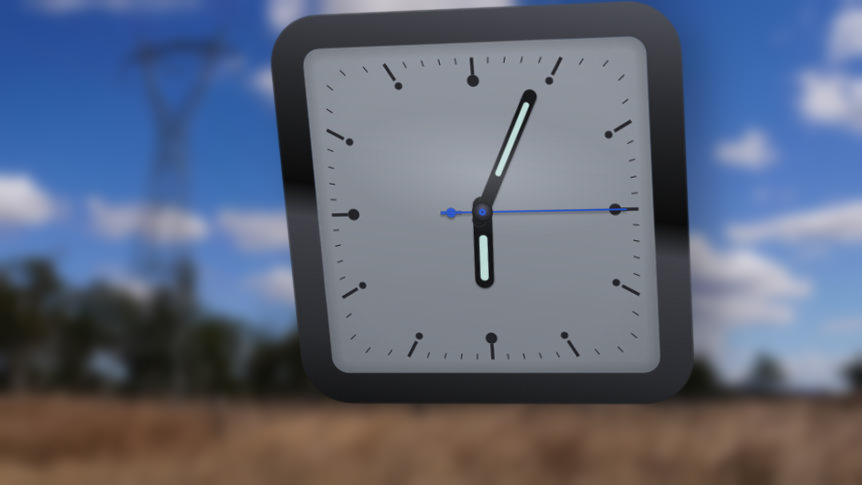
6,04,15
